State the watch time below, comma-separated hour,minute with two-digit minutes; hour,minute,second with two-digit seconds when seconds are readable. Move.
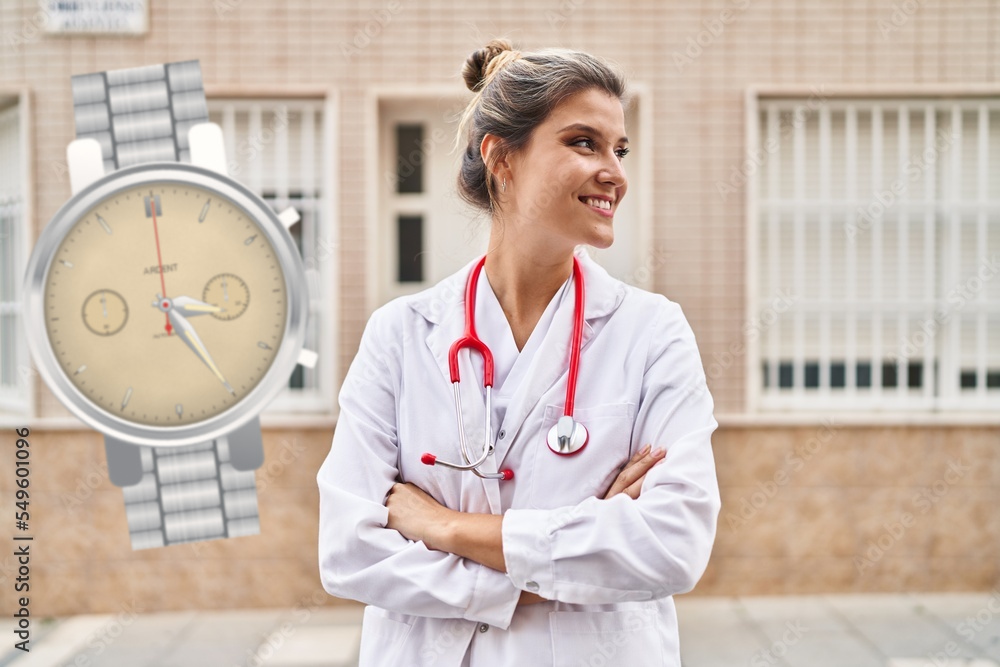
3,25
